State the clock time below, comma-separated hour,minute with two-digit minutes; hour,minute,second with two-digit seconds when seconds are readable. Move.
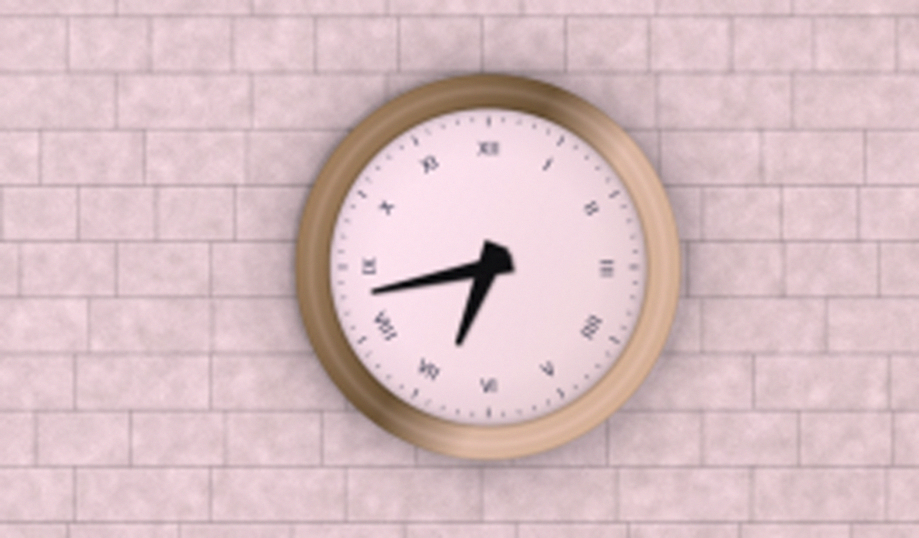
6,43
